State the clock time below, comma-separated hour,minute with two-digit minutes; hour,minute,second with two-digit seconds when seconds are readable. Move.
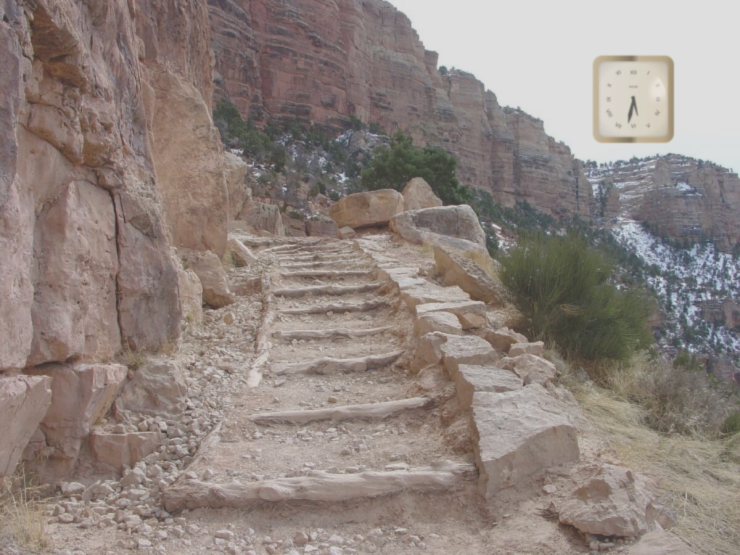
5,32
